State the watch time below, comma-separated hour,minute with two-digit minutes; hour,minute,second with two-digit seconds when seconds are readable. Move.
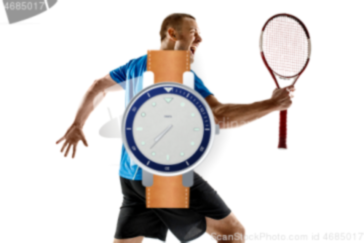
7,37
